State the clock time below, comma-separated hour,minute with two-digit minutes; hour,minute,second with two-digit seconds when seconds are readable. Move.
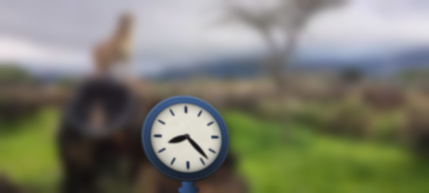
8,23
